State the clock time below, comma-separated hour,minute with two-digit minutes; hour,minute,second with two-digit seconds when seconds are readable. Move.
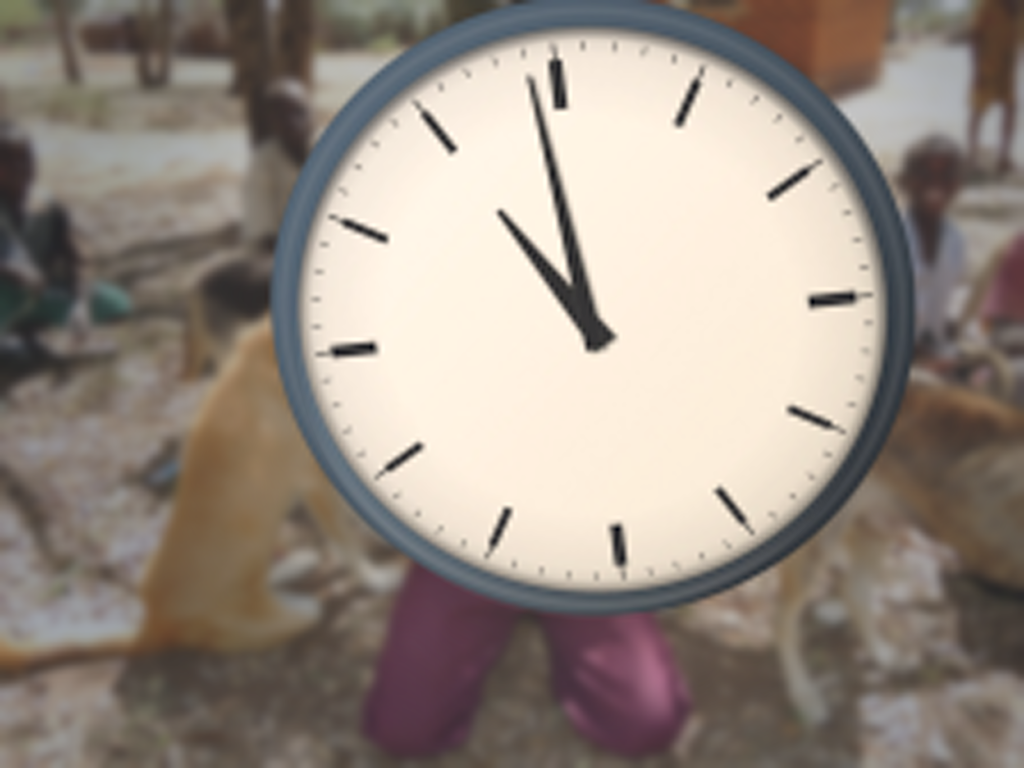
10,59
